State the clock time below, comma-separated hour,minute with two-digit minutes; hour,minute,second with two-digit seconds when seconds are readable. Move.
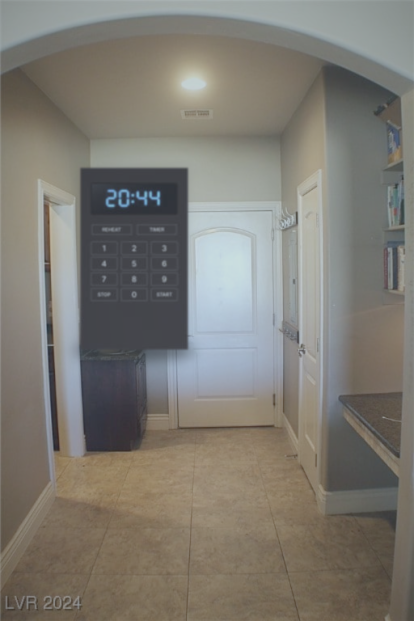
20,44
